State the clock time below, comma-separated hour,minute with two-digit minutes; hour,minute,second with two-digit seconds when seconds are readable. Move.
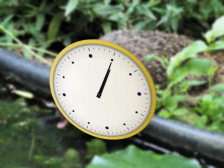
1,05
